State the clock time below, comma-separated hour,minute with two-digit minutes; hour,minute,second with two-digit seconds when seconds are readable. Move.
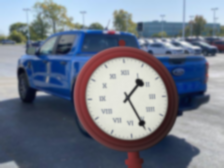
1,26
